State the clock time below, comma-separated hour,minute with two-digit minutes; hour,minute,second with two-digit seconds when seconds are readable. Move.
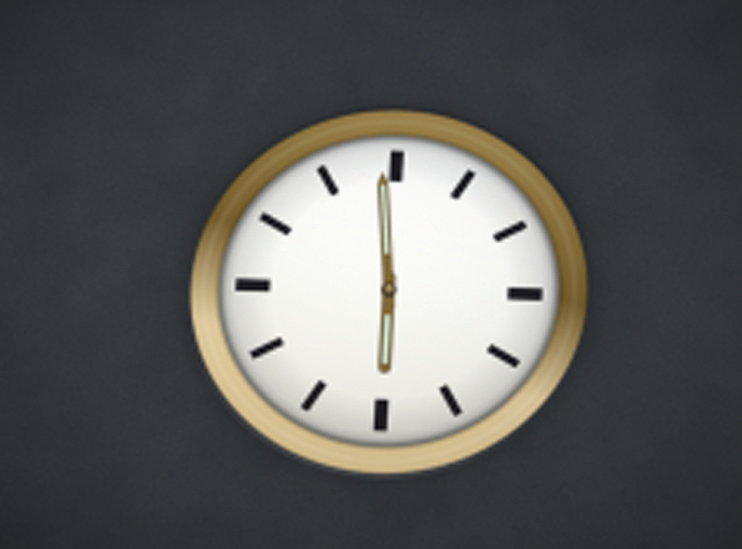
5,59
